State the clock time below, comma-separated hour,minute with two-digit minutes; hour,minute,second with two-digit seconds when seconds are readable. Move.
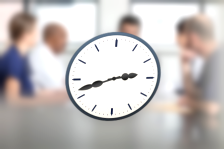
2,42
